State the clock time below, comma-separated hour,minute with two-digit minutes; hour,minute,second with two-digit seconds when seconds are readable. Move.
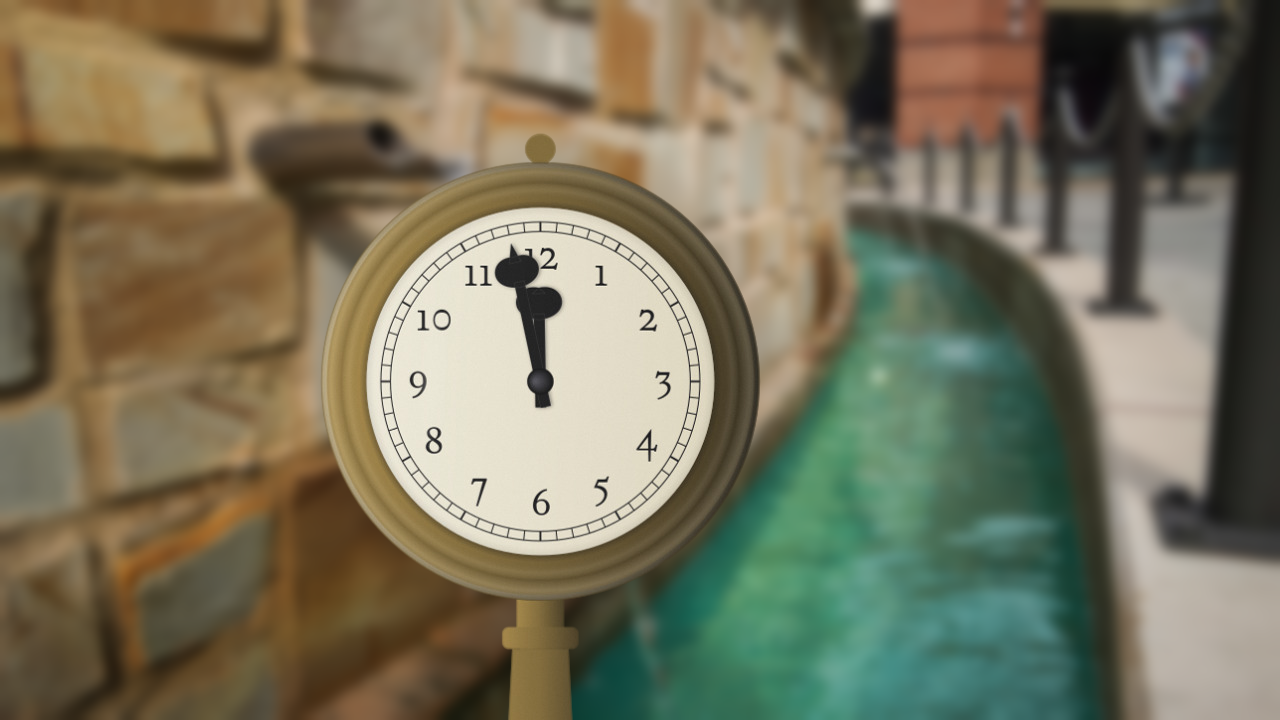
11,58
